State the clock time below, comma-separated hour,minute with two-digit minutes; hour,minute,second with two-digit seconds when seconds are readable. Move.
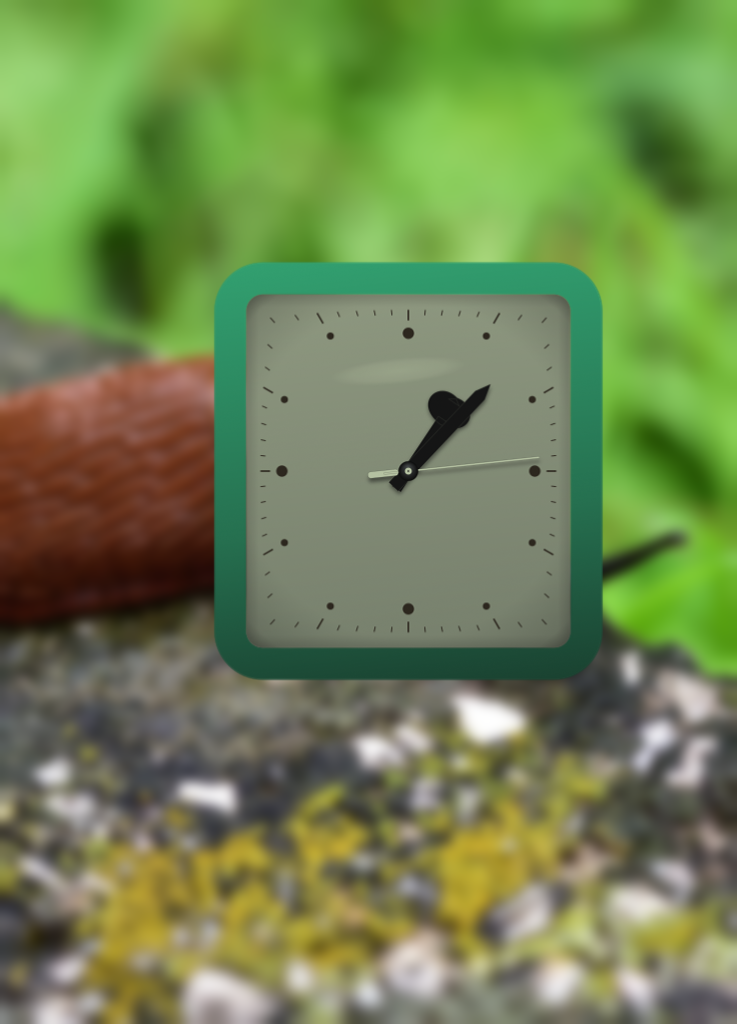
1,07,14
